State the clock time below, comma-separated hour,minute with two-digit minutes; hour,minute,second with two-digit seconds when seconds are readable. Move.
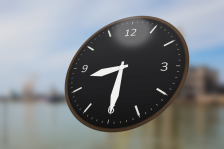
8,30
